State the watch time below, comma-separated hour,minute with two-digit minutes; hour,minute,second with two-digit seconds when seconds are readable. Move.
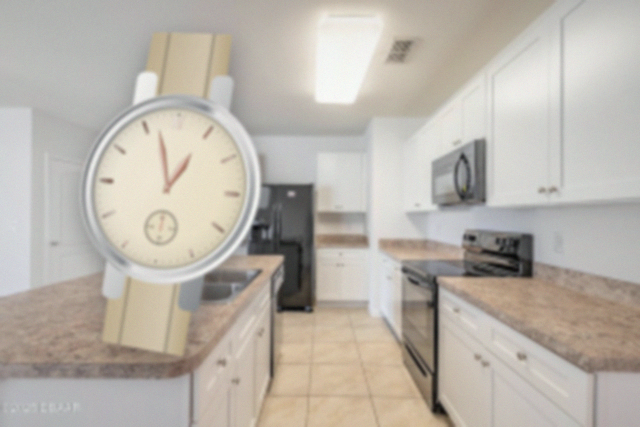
12,57
